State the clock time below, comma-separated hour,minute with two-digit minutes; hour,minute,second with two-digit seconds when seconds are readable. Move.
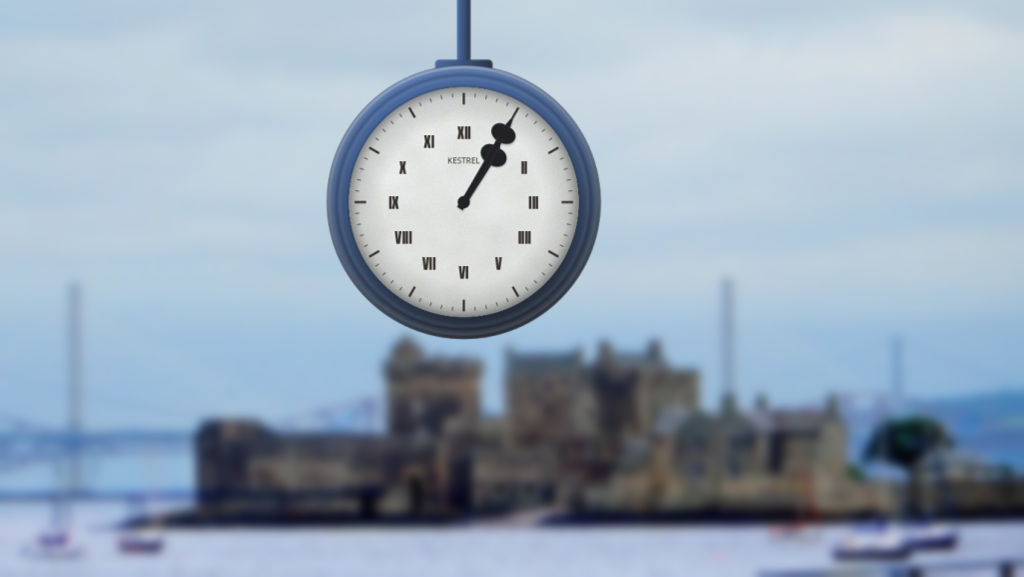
1,05
